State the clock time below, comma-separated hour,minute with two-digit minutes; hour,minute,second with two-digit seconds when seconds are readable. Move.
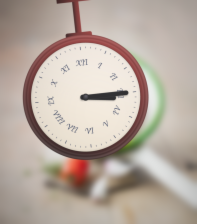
3,15
